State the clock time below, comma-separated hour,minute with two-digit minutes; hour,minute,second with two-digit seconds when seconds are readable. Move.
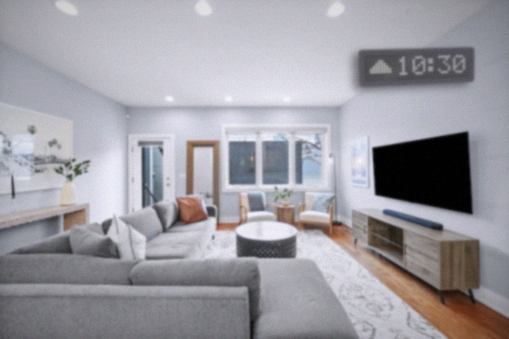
10,30
